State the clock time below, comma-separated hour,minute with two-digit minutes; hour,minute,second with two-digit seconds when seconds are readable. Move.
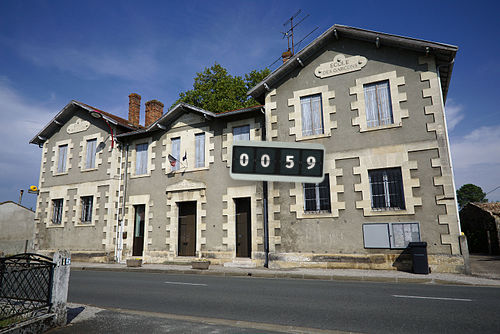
0,59
